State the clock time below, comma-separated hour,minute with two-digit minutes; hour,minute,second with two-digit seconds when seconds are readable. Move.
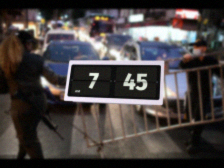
7,45
